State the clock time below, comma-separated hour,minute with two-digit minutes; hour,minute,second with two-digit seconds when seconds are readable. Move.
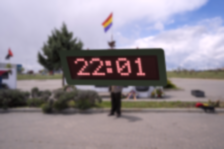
22,01
